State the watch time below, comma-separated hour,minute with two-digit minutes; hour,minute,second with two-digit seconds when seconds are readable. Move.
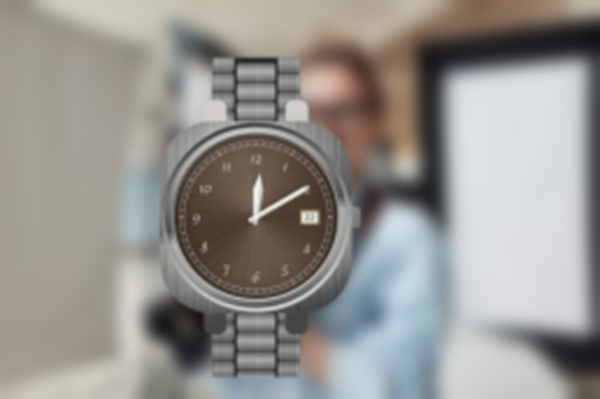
12,10
